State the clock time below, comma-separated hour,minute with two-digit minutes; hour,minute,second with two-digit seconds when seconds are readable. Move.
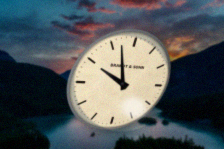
9,57
